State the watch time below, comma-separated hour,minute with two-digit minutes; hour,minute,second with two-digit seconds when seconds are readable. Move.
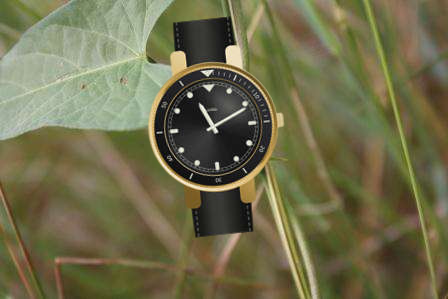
11,11
